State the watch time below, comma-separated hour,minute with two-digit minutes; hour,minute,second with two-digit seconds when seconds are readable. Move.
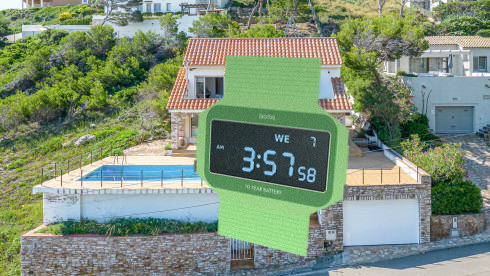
3,57,58
